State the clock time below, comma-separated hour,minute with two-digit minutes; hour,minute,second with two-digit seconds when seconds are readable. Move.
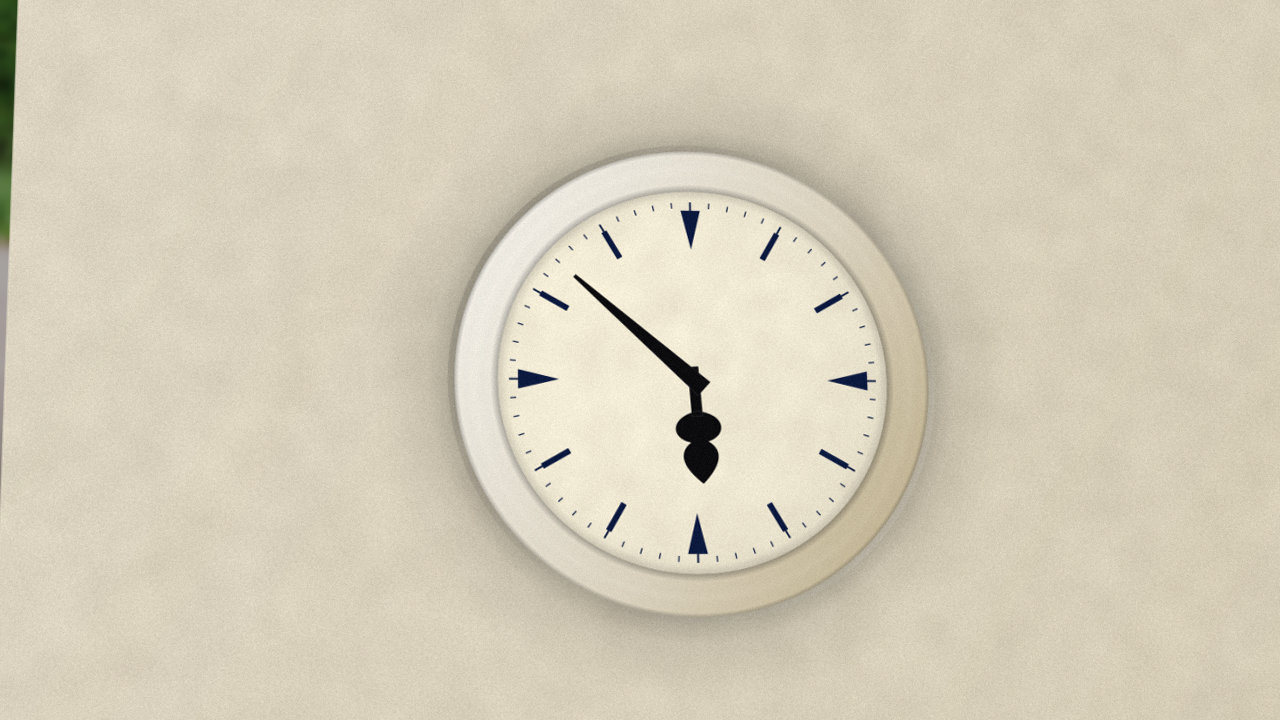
5,52
